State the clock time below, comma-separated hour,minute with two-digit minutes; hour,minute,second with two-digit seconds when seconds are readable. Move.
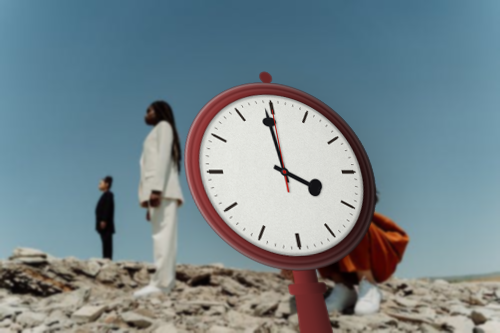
3,59,00
